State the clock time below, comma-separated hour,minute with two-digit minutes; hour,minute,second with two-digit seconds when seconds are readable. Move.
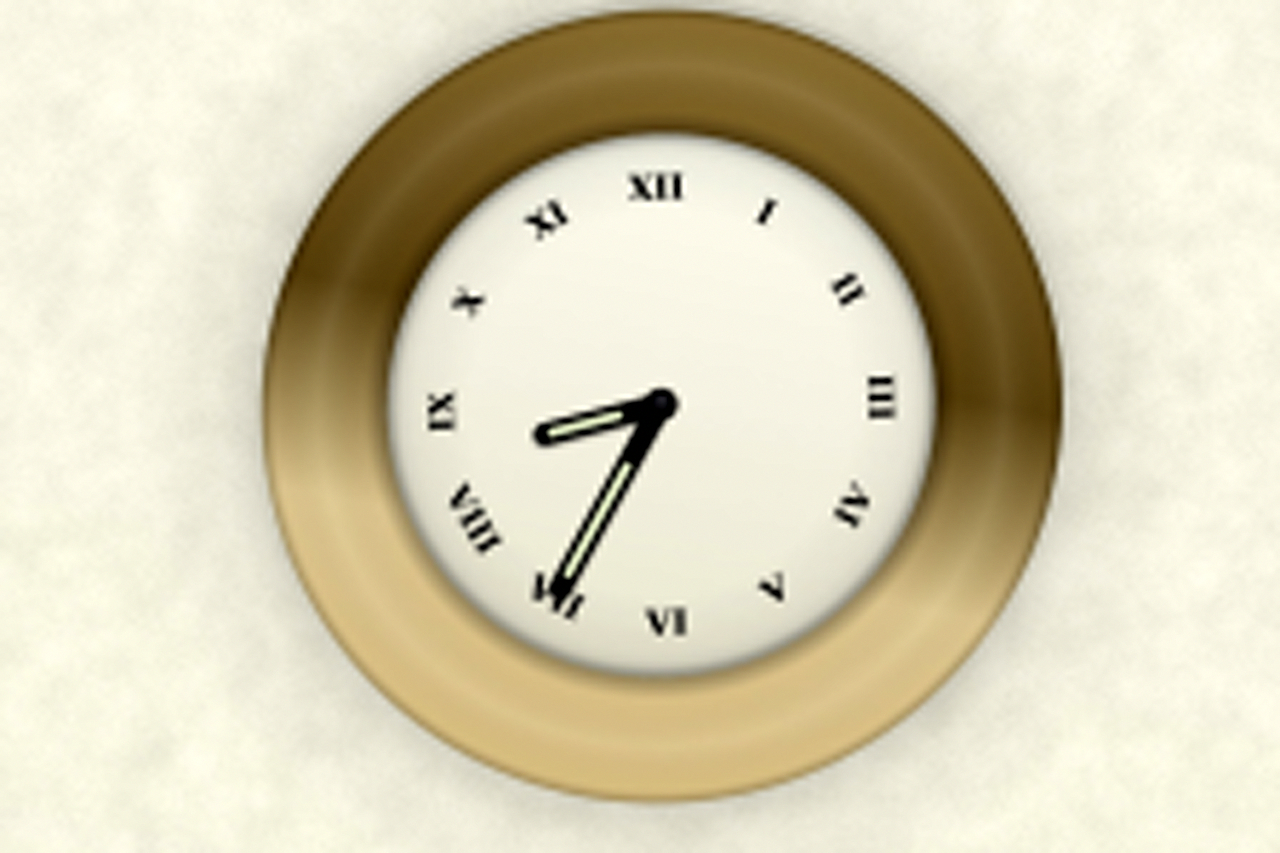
8,35
